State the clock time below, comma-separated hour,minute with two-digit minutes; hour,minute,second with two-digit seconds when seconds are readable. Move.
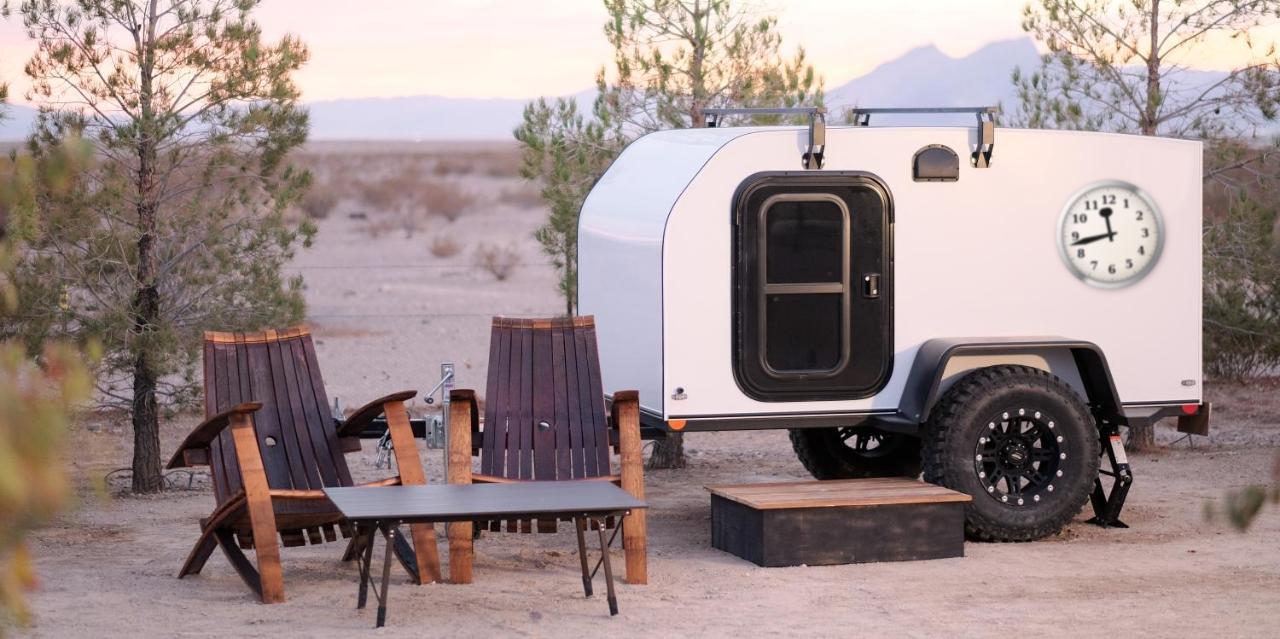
11,43
